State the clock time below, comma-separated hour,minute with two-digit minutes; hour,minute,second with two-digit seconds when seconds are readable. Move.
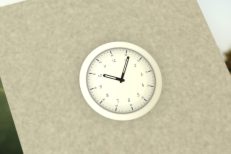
10,06
